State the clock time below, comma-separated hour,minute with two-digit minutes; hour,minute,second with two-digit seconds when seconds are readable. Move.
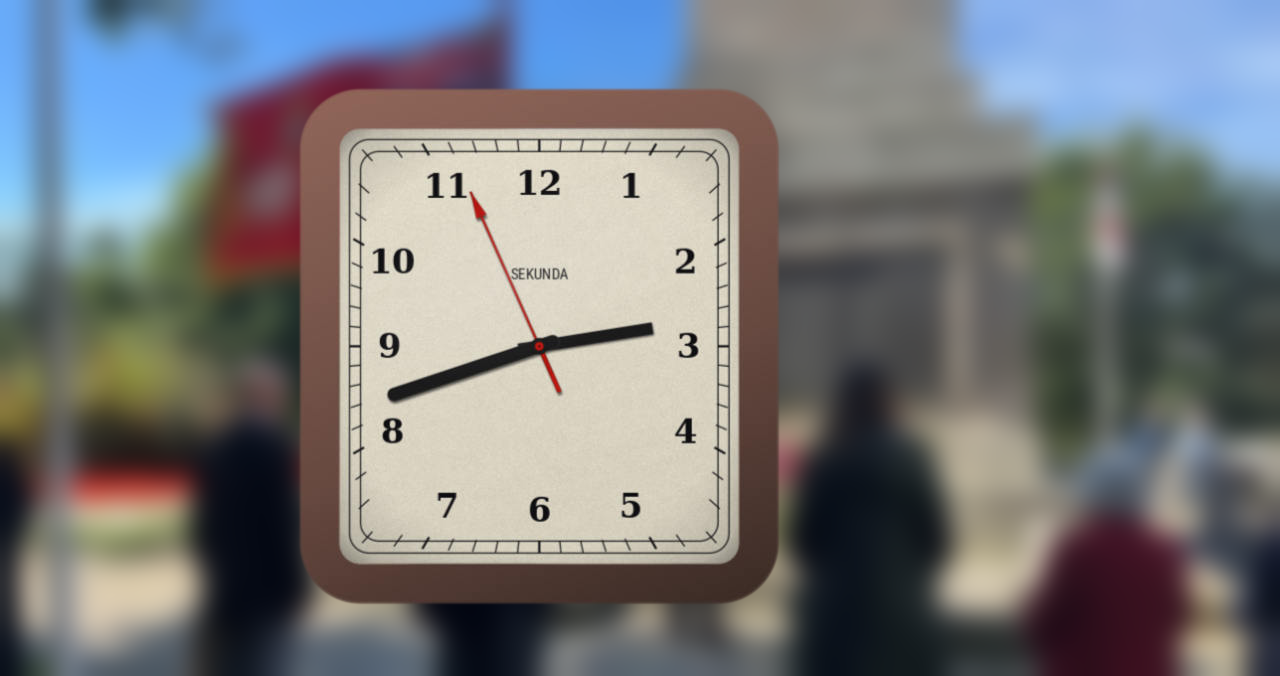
2,41,56
